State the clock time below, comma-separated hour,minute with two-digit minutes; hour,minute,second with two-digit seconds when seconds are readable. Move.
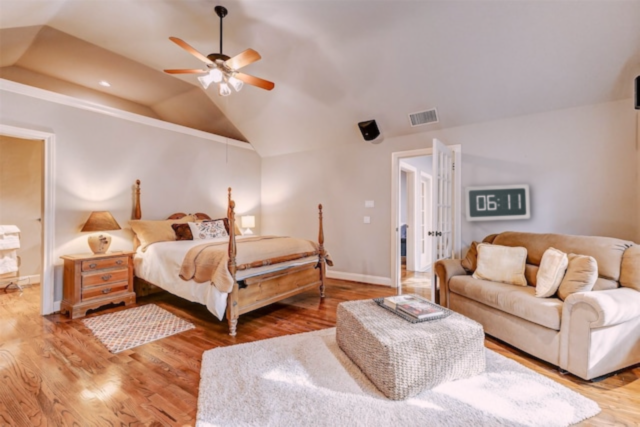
6,11
